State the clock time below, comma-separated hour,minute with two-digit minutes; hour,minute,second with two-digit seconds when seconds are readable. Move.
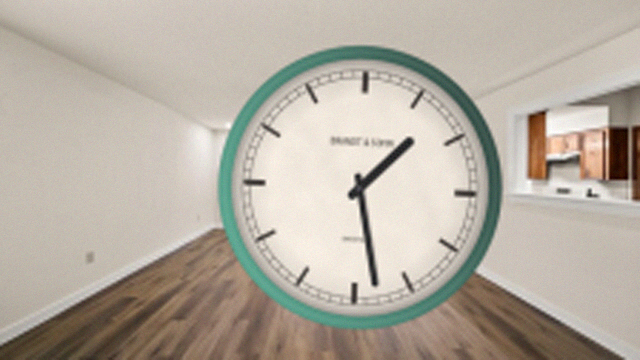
1,28
